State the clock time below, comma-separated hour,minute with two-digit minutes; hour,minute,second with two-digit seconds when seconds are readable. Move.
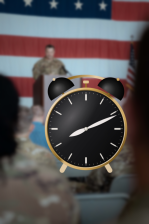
8,11
